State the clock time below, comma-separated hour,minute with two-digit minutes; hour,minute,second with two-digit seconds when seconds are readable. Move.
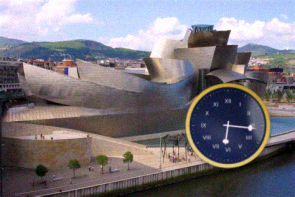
6,16
